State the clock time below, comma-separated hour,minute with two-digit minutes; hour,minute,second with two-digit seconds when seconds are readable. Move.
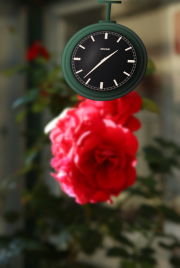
1,37
